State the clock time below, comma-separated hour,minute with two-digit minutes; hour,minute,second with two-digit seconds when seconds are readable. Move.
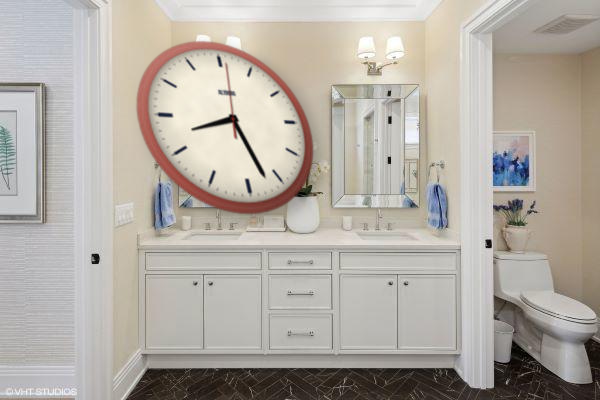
8,27,01
